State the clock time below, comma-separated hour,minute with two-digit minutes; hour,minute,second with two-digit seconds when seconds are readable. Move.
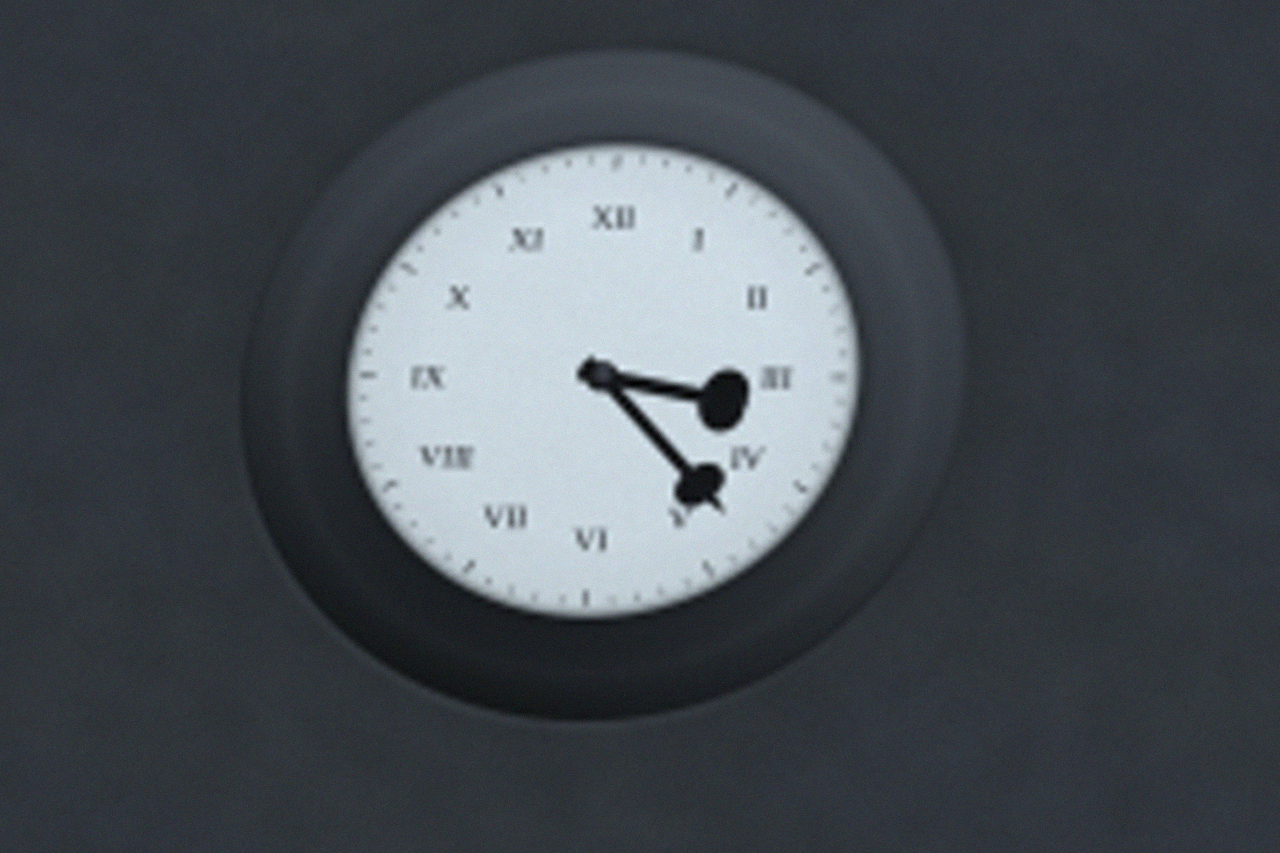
3,23
